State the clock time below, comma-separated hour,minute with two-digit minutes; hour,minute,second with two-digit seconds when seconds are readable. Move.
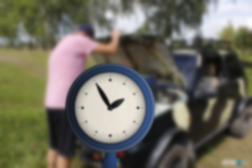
1,55
